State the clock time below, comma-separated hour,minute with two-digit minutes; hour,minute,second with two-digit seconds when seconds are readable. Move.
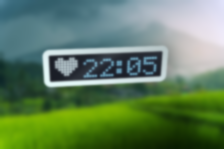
22,05
